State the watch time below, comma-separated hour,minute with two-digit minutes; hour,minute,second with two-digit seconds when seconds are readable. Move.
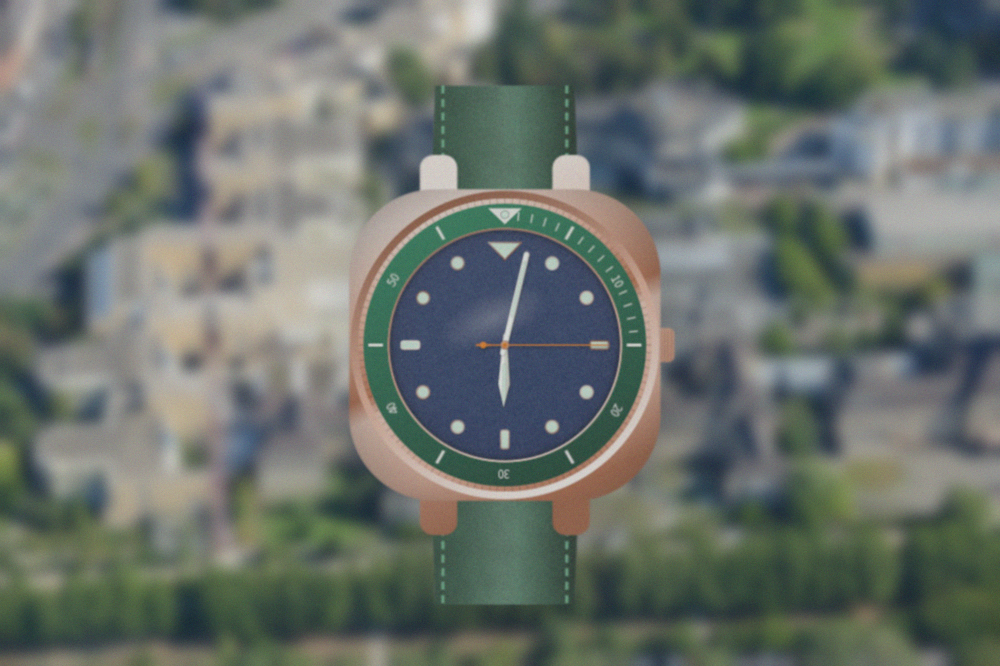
6,02,15
